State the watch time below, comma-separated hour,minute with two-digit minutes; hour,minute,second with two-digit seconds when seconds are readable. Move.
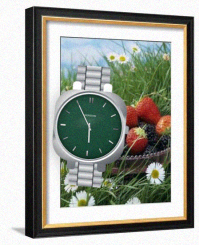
5,55
